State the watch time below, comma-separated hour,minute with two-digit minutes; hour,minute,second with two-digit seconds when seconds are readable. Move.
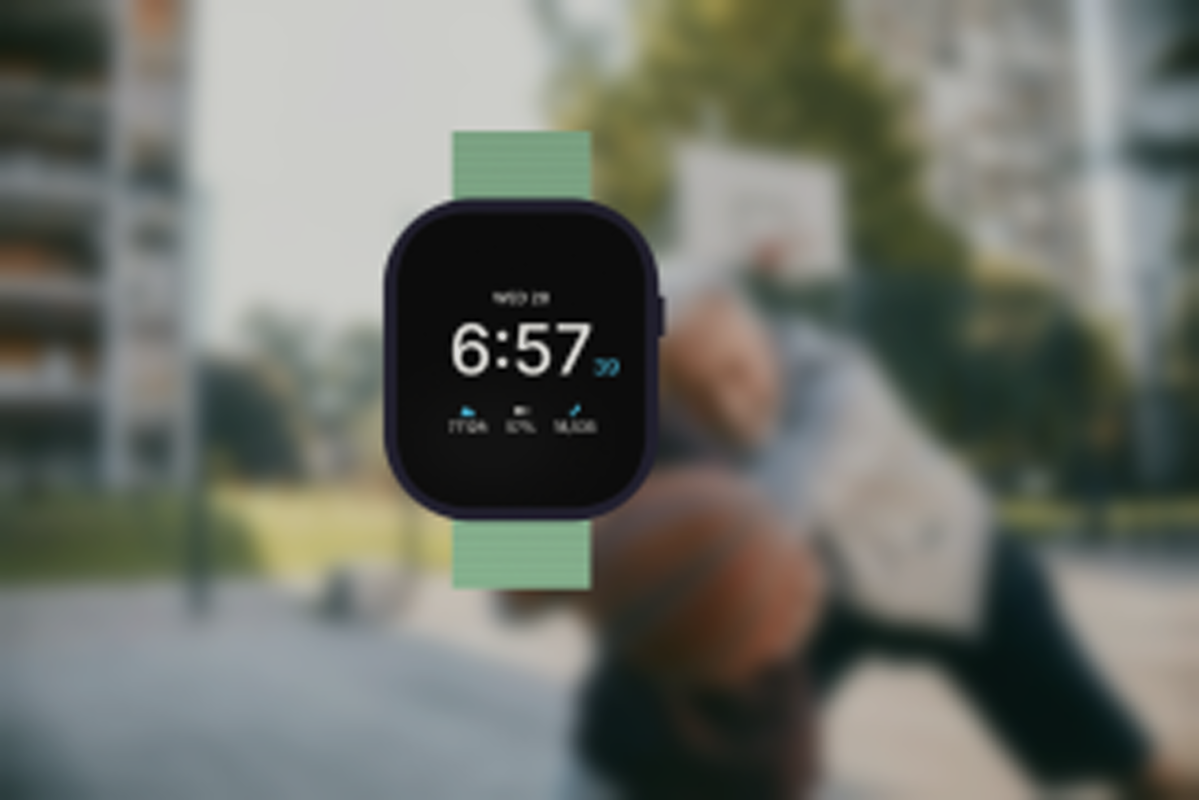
6,57
